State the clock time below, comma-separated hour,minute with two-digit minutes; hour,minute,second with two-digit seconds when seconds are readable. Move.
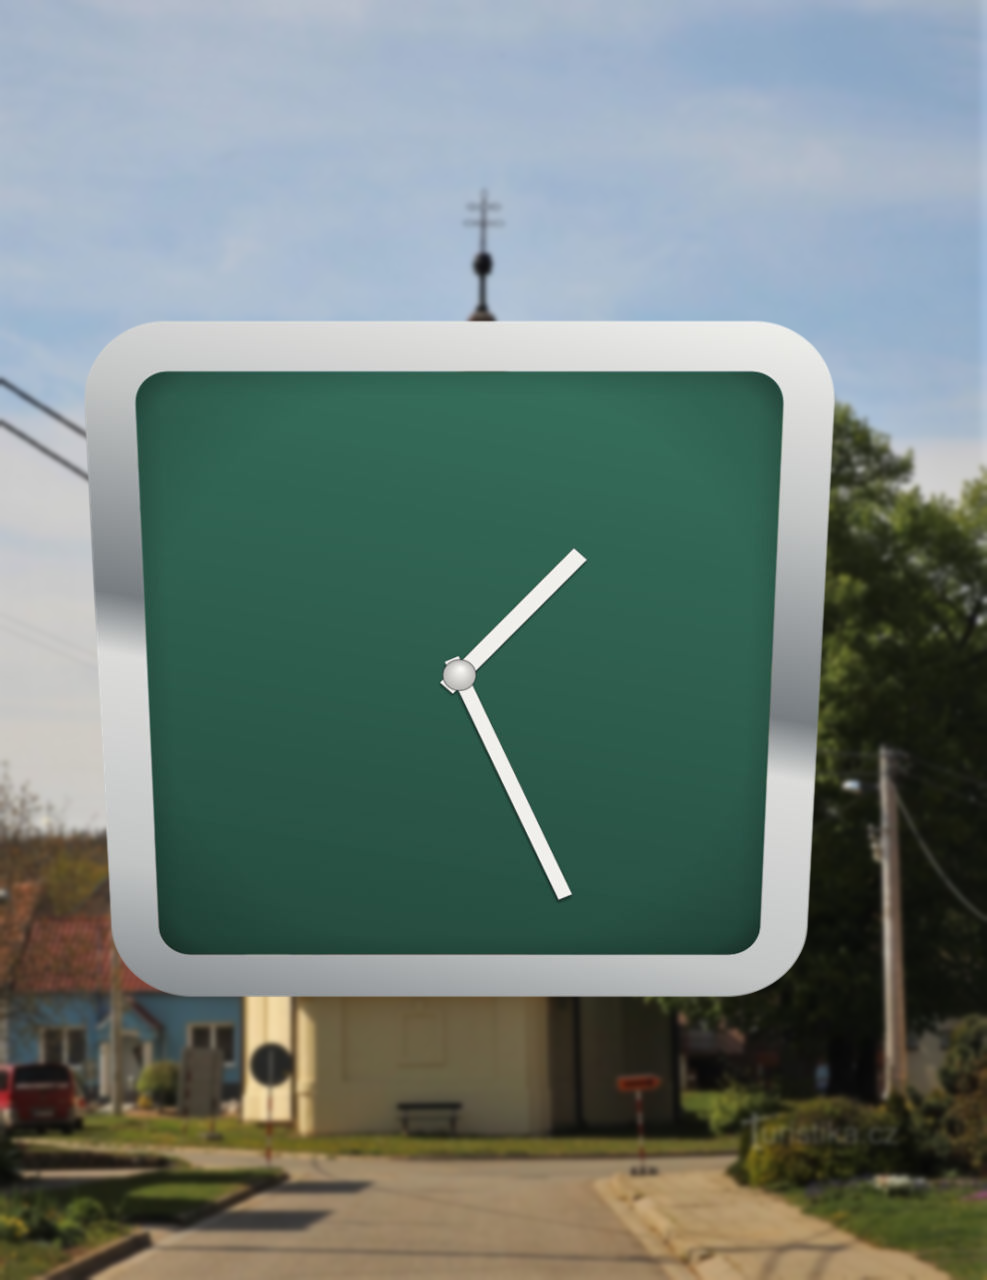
1,26
